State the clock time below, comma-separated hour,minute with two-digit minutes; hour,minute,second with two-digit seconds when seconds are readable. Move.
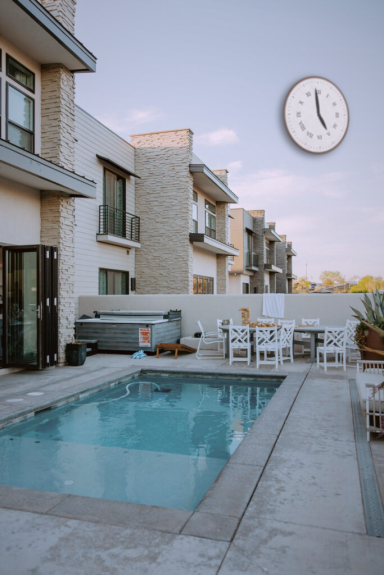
4,59
